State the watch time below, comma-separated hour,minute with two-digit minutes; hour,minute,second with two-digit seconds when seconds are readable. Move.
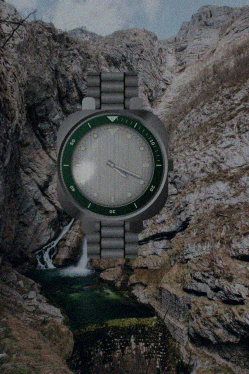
4,19
